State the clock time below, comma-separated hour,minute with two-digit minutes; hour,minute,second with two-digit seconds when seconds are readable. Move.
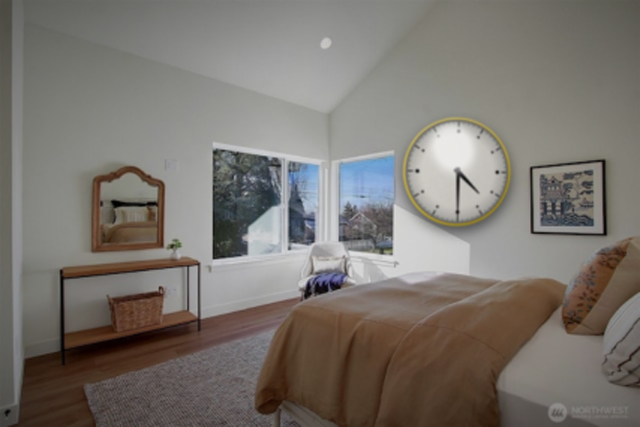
4,30
